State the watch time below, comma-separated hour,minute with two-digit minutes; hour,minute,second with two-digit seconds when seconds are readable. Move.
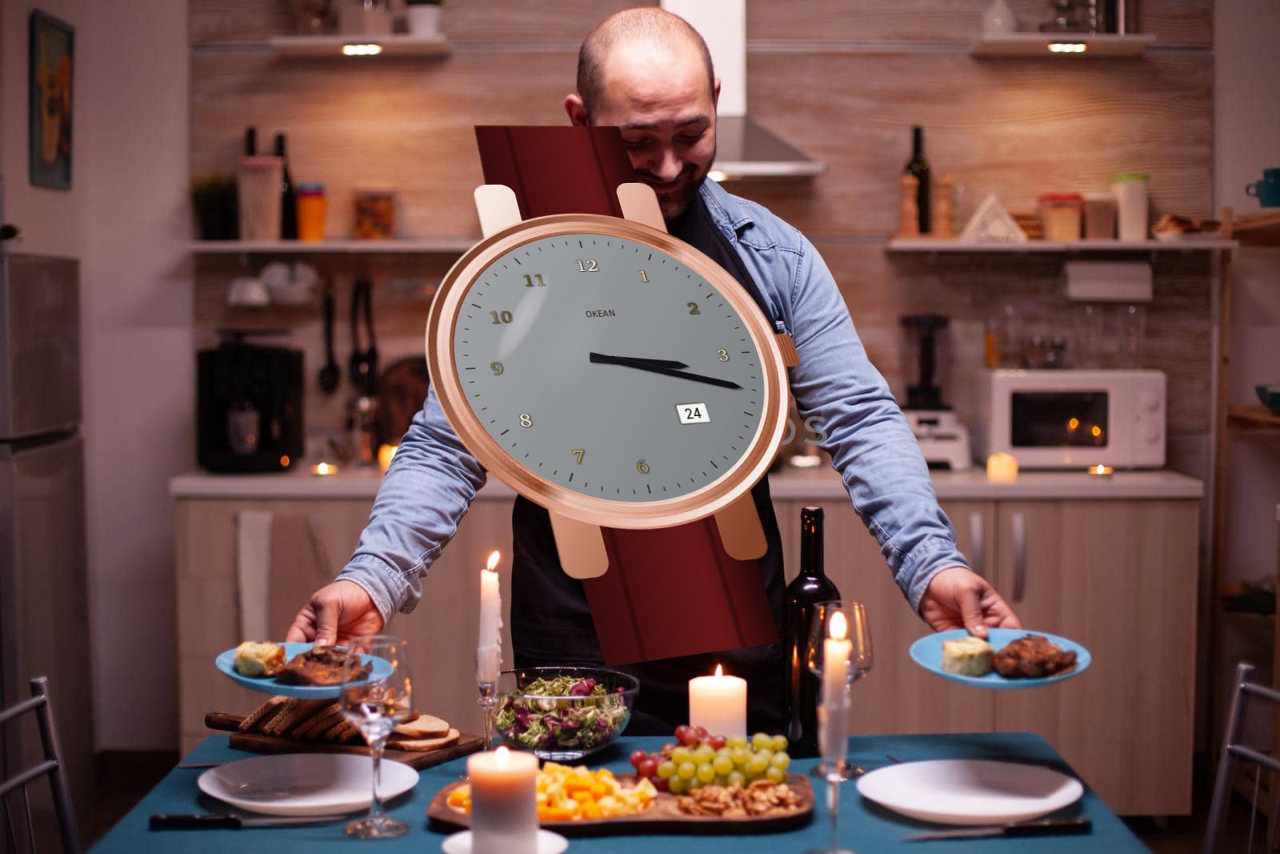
3,18
